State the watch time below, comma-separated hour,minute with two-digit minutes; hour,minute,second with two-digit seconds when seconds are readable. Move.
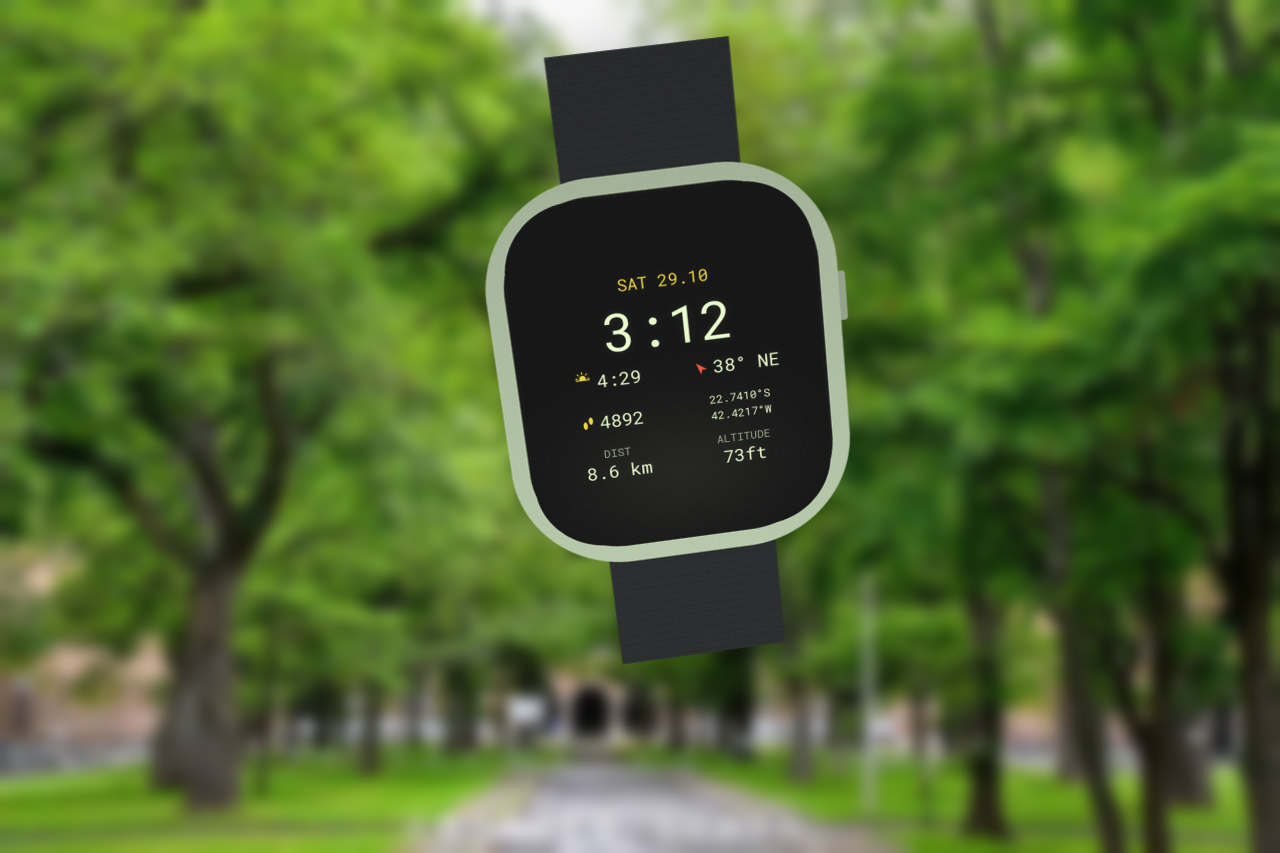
3,12
